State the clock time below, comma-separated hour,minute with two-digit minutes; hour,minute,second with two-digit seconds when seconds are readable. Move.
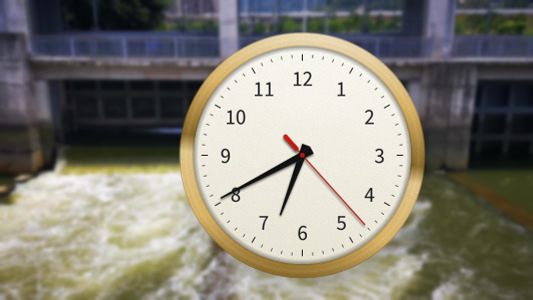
6,40,23
